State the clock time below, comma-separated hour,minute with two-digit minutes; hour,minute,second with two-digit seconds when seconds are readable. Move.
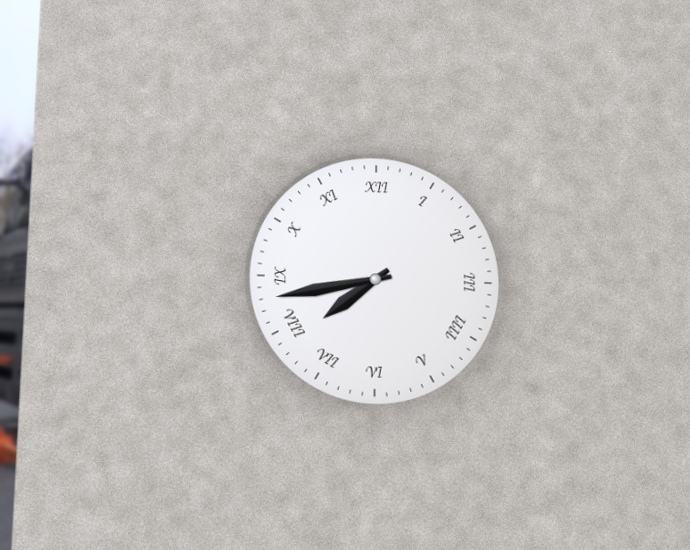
7,43
